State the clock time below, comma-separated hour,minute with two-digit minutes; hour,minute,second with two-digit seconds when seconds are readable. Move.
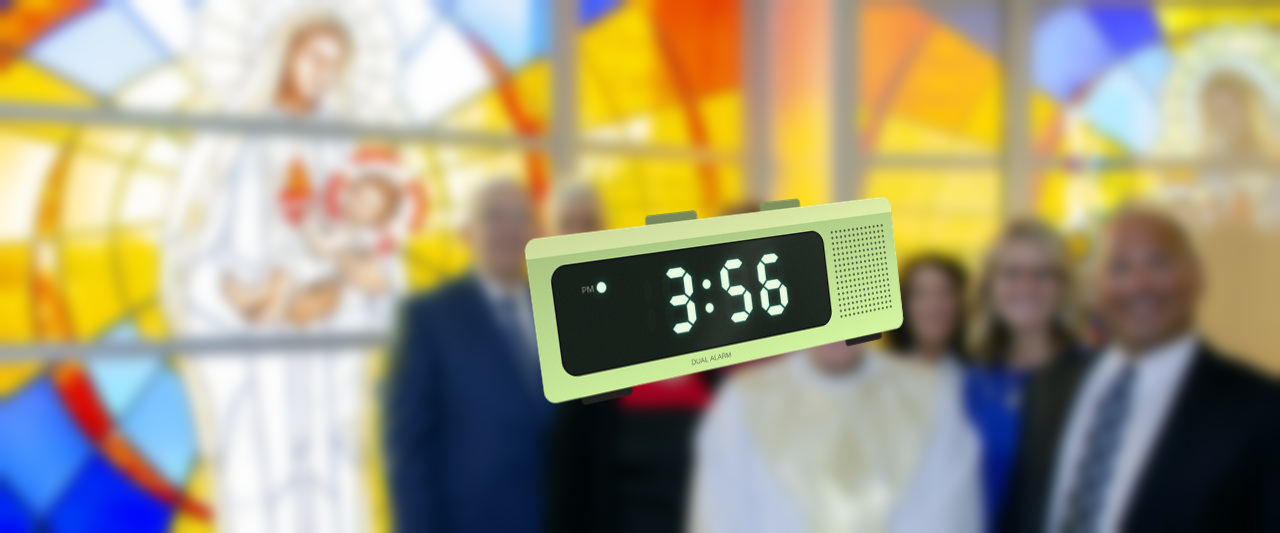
3,56
